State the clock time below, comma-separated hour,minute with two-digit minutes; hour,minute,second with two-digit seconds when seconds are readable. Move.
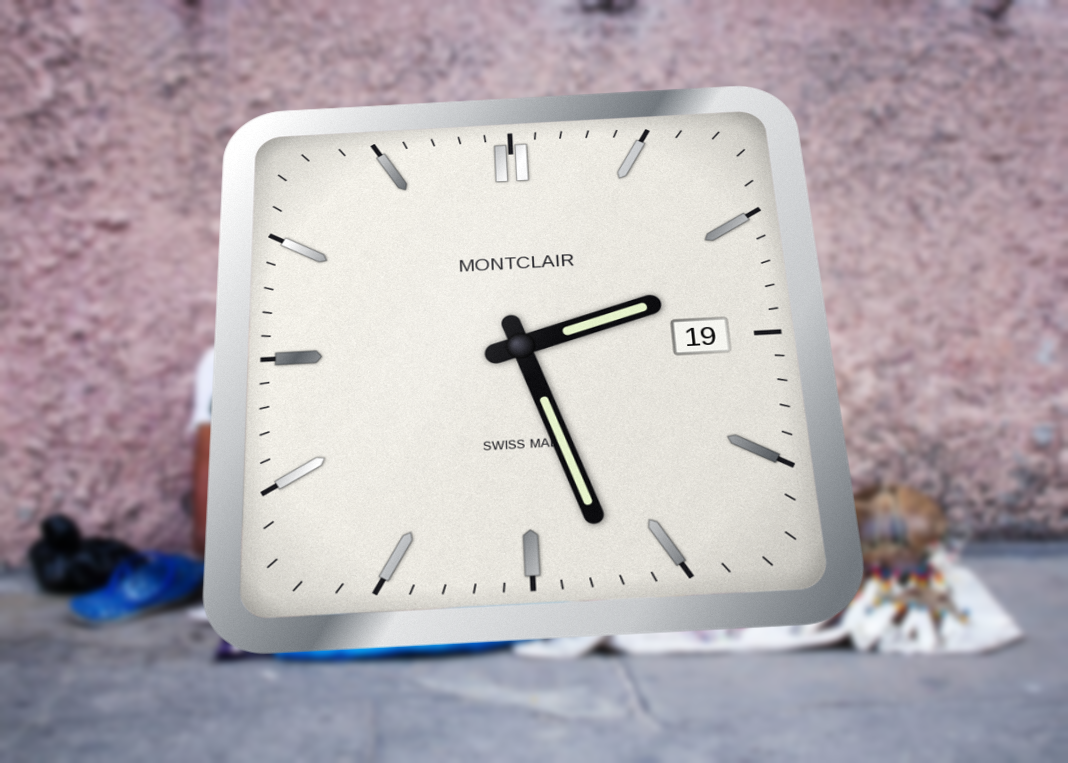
2,27
